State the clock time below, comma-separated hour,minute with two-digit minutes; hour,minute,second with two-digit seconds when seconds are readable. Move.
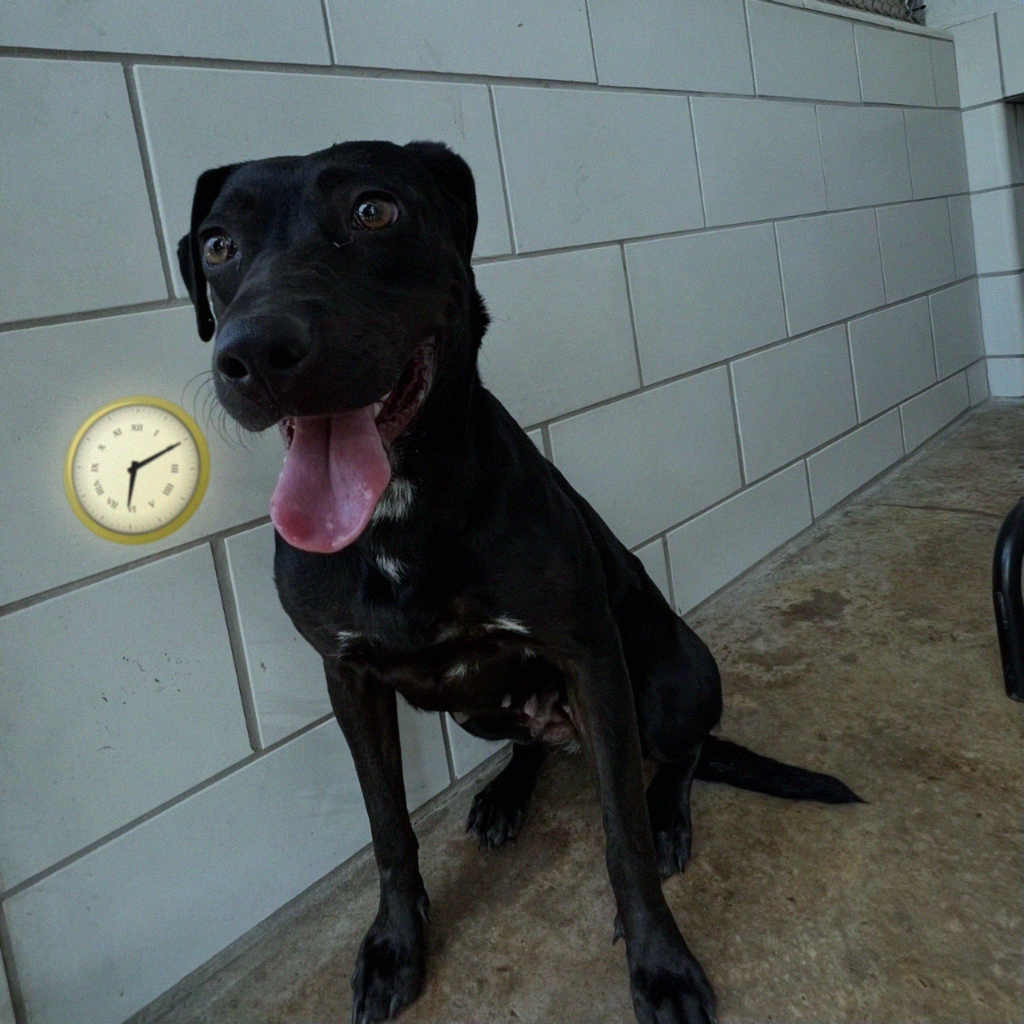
6,10
